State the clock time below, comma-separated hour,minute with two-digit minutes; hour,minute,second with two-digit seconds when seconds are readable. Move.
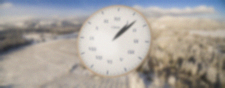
1,07
